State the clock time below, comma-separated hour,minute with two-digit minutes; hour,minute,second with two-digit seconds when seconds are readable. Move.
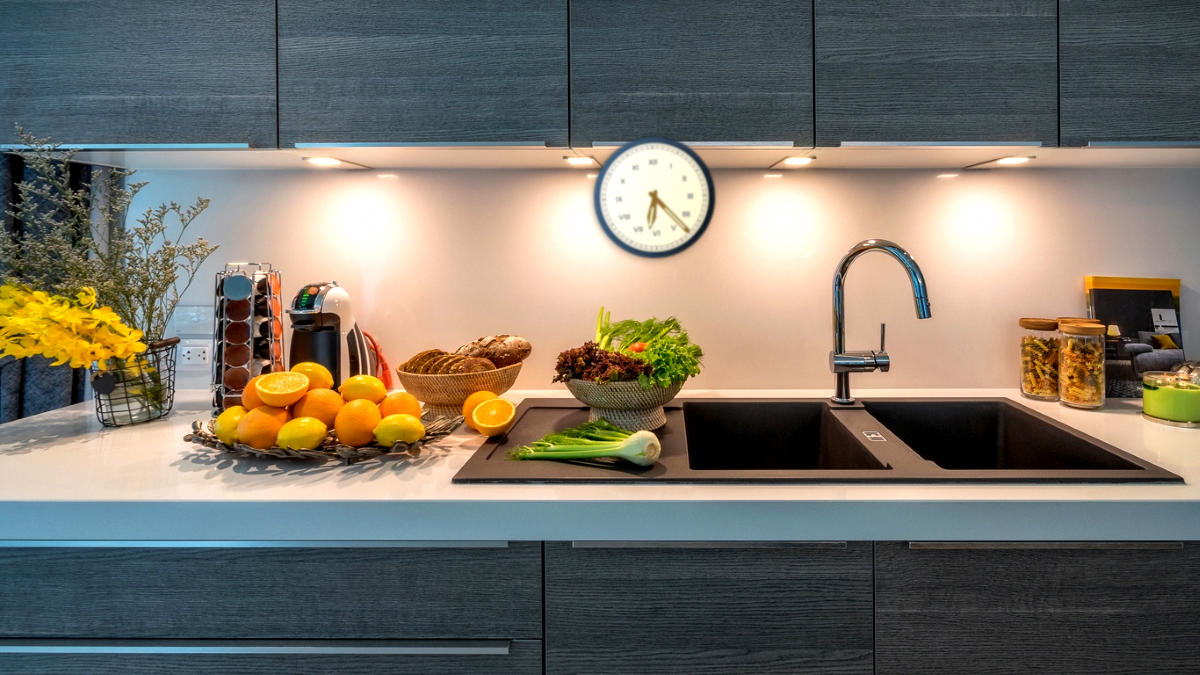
6,23
